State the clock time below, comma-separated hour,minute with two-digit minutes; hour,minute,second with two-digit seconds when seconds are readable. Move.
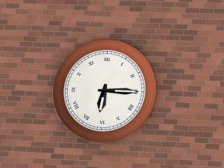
6,15
